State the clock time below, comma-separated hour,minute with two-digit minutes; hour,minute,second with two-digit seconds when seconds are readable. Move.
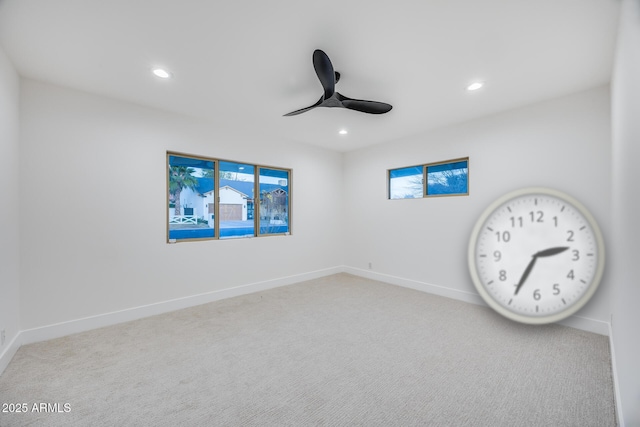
2,35
